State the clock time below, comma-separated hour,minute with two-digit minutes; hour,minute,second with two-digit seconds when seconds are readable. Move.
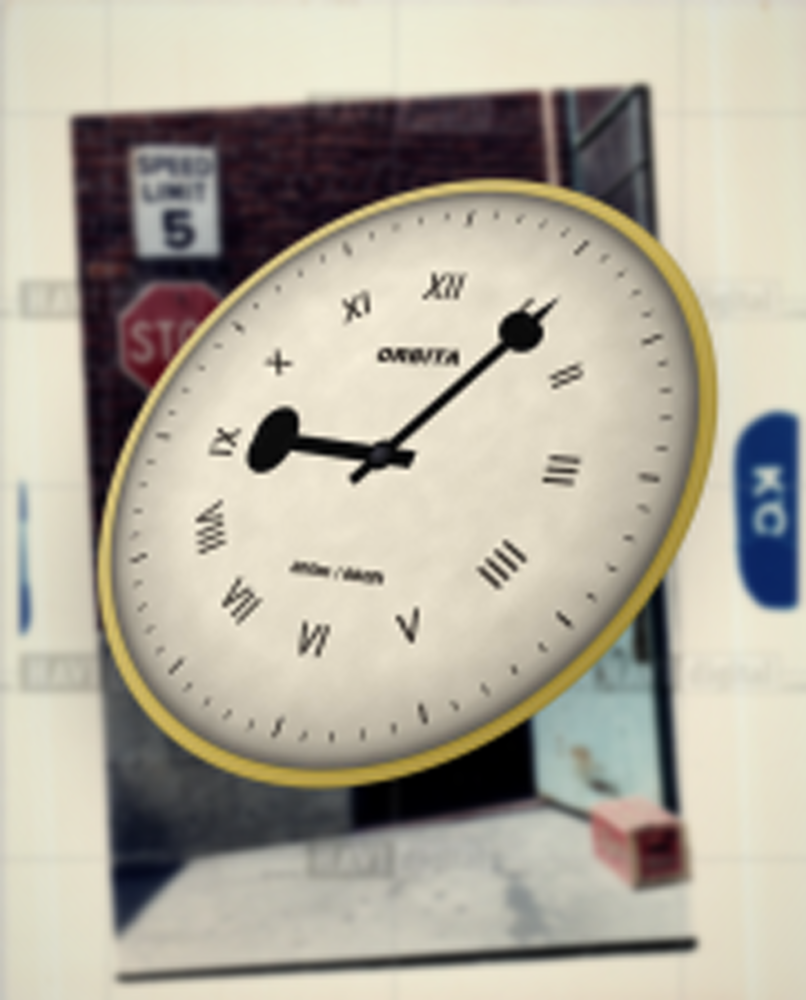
9,06
